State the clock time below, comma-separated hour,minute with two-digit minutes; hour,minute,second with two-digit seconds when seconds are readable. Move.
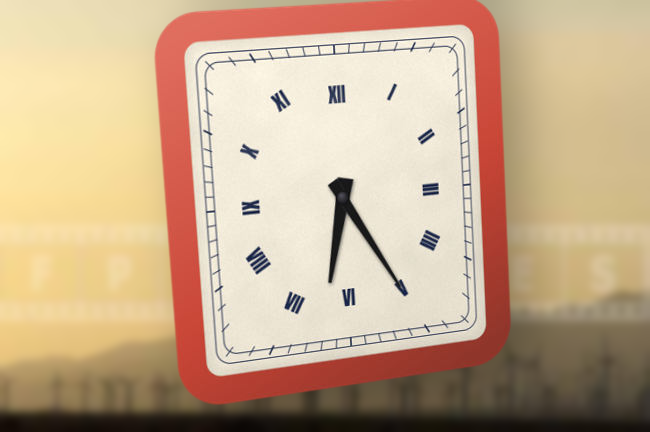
6,25
